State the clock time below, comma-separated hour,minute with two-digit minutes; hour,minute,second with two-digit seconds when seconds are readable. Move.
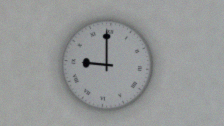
8,59
